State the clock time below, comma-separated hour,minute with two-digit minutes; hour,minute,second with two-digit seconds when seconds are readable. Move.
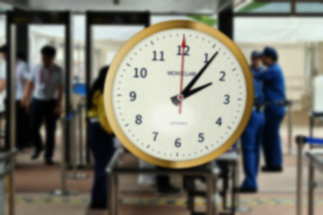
2,06,00
